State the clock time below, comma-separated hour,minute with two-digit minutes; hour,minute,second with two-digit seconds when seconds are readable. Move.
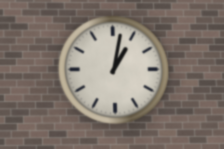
1,02
